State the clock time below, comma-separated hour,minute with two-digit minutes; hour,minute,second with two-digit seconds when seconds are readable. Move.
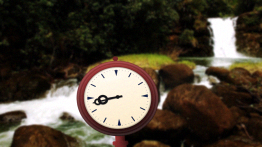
8,43
